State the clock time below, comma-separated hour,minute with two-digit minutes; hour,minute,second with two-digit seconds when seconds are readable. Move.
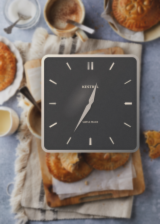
12,35
